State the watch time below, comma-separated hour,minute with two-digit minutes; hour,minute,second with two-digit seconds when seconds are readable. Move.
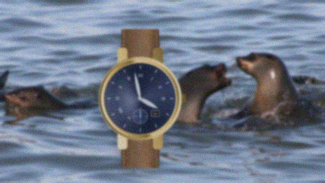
3,58
